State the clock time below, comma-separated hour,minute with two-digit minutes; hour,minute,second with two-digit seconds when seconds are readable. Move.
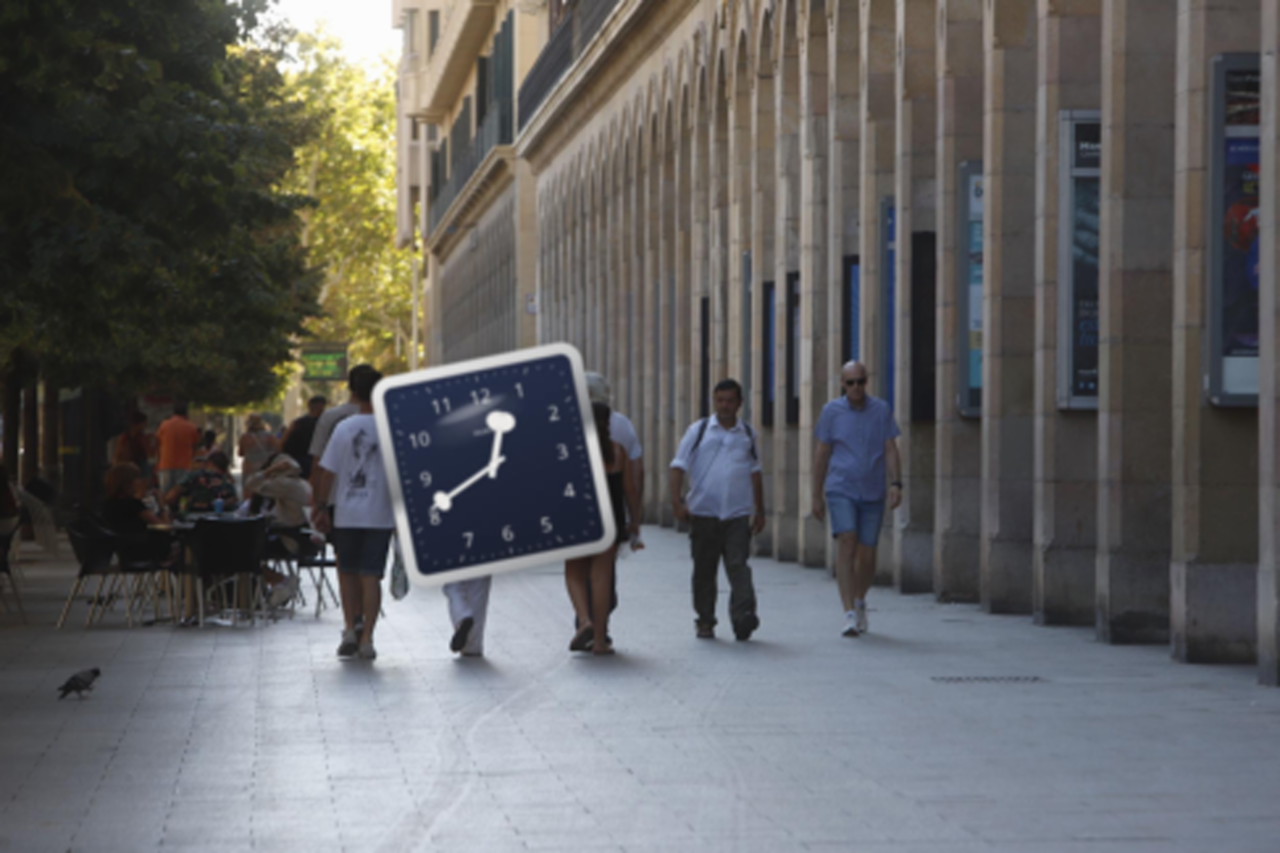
12,41
